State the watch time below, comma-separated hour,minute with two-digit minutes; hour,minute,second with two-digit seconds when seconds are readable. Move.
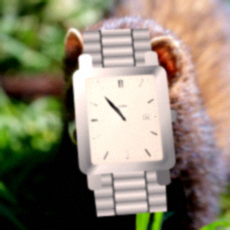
10,54
